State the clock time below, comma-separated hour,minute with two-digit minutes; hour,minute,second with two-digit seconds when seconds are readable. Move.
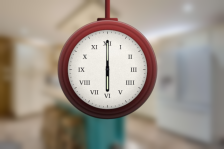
6,00
